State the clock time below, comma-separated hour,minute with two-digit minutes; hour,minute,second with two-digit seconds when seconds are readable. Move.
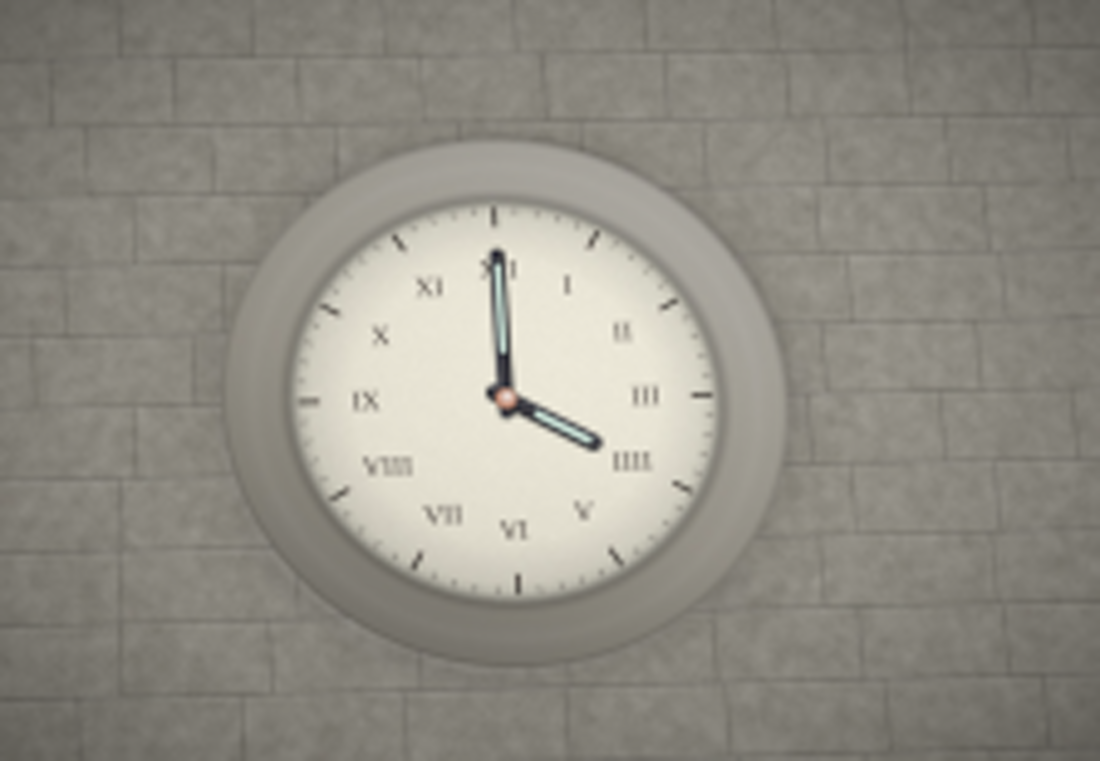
4,00
